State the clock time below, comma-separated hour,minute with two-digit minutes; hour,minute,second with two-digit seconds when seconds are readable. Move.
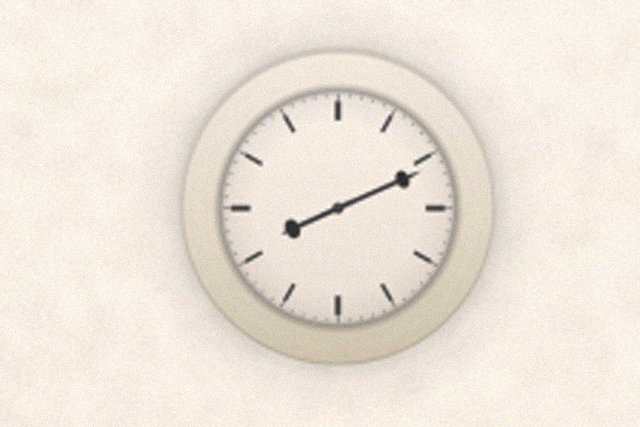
8,11
